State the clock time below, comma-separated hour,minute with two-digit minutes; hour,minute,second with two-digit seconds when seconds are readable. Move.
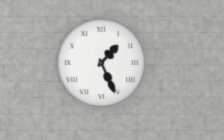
1,26
